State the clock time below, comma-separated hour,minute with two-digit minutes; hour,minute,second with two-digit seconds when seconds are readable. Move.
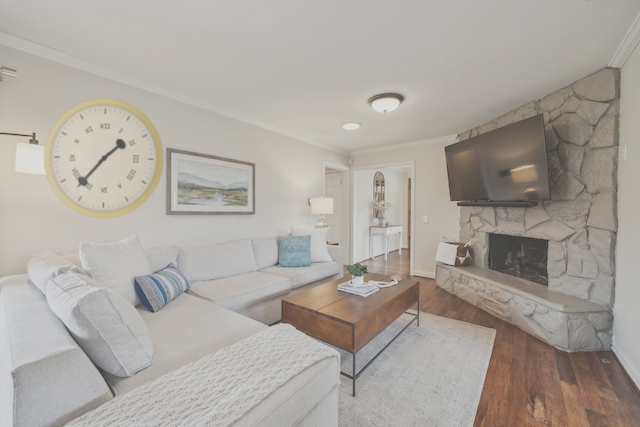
1,37
